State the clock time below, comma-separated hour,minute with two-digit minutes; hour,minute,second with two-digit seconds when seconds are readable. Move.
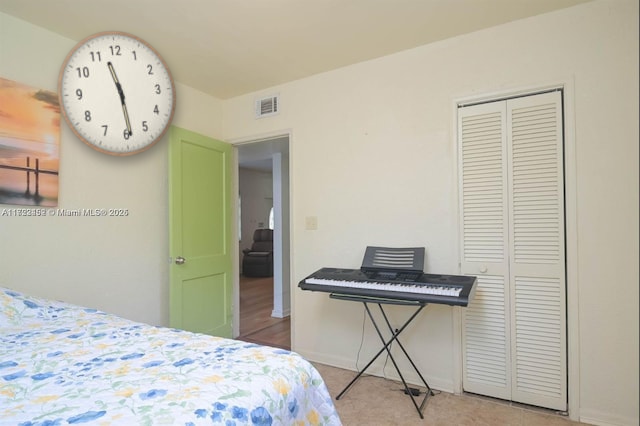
11,29
